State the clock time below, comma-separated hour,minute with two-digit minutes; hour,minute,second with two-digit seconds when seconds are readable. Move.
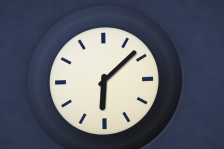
6,08
